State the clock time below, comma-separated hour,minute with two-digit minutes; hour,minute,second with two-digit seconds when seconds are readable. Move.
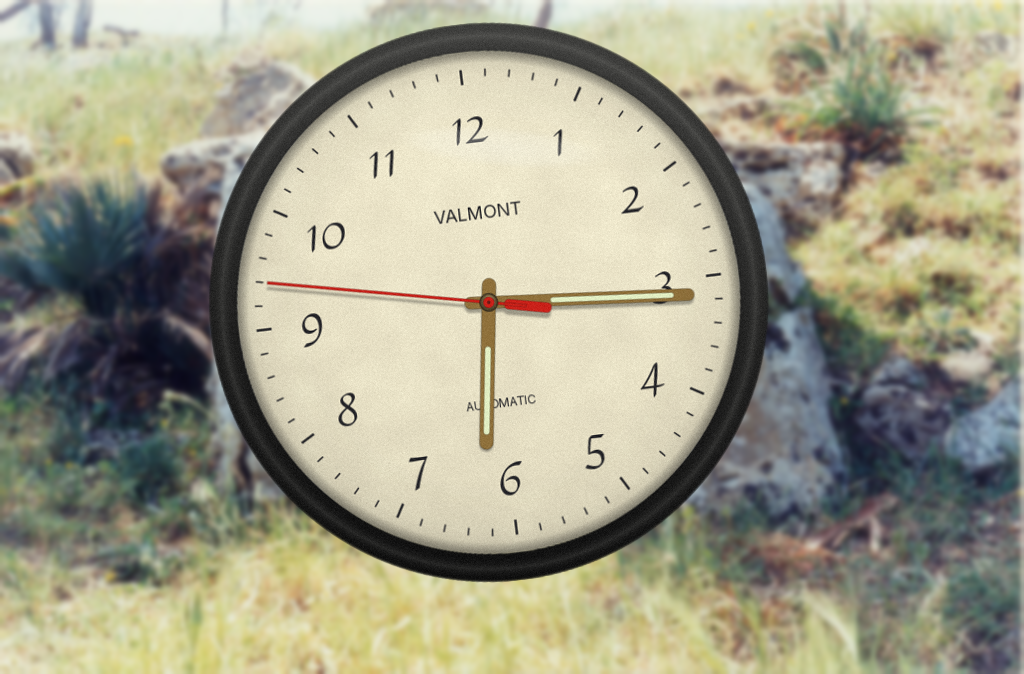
6,15,47
